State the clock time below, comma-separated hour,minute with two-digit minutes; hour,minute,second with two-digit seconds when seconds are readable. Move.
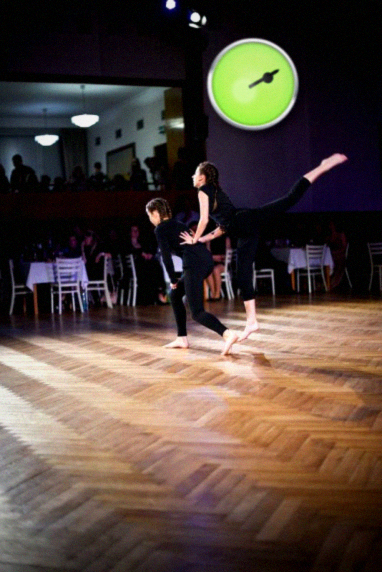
2,10
